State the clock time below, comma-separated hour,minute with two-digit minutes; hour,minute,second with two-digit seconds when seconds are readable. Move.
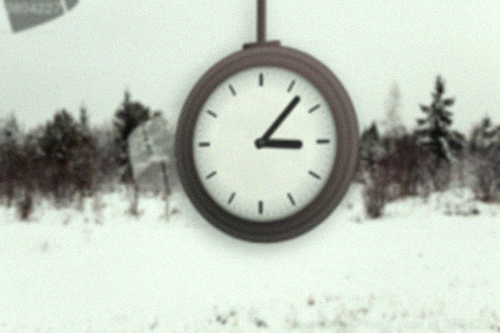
3,07
